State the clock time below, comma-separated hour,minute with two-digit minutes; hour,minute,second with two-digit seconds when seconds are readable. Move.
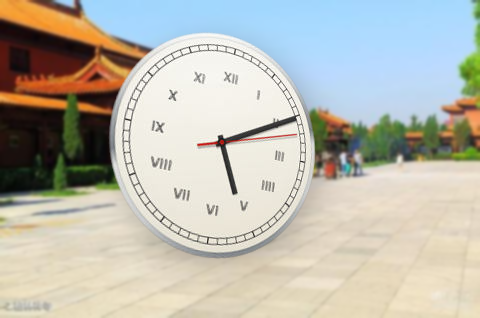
5,10,12
